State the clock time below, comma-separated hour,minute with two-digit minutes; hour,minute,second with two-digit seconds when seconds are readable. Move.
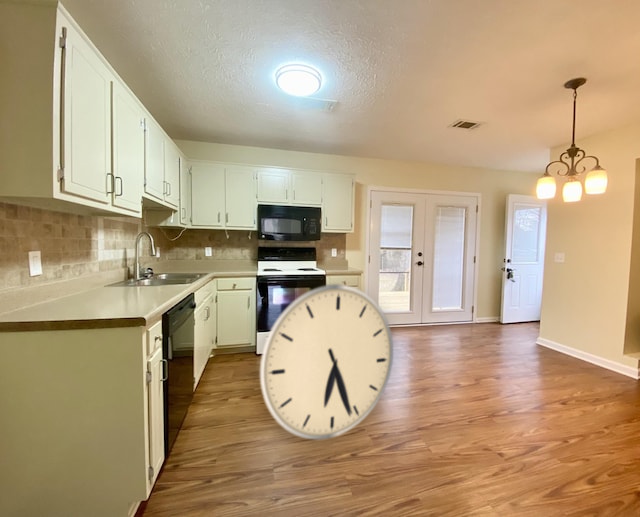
6,26,26
